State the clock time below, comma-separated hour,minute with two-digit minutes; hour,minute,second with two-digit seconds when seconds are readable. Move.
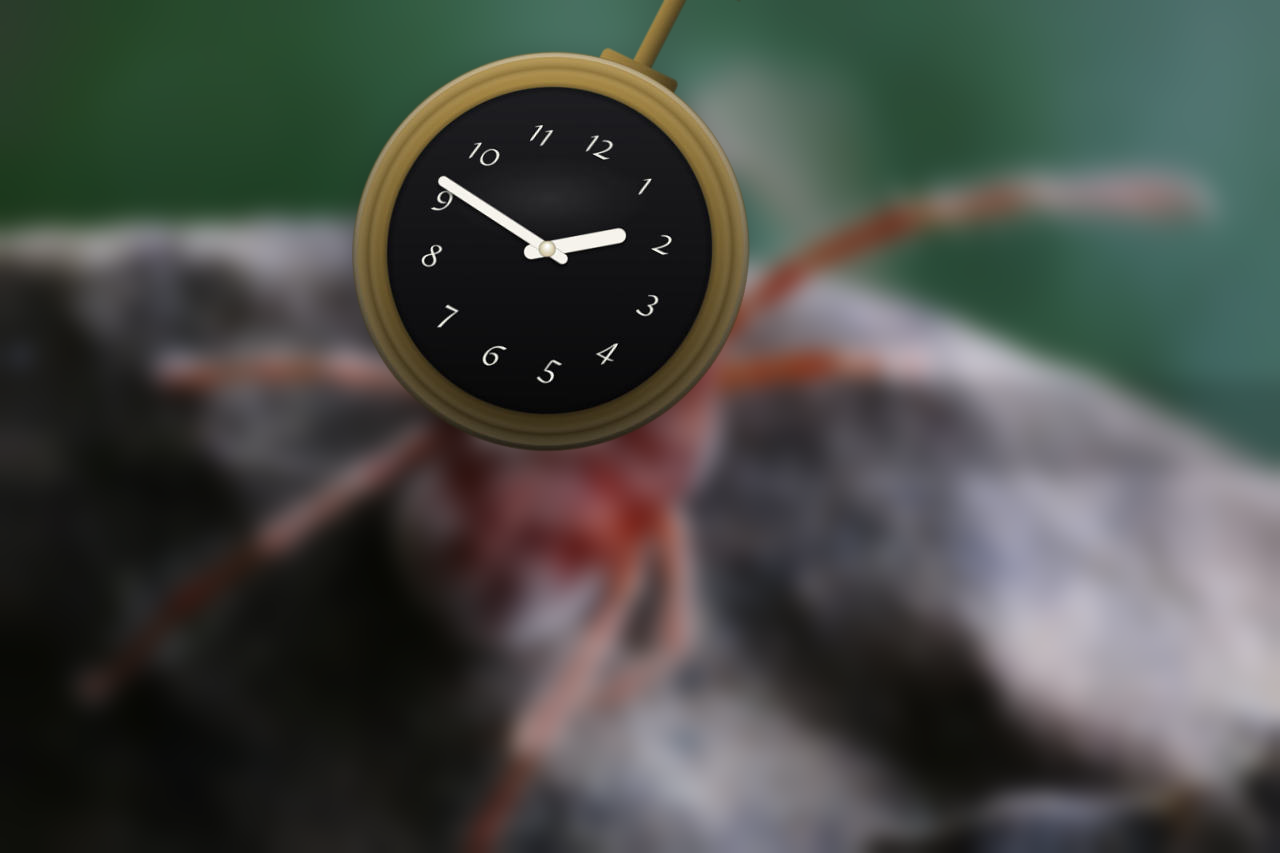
1,46
